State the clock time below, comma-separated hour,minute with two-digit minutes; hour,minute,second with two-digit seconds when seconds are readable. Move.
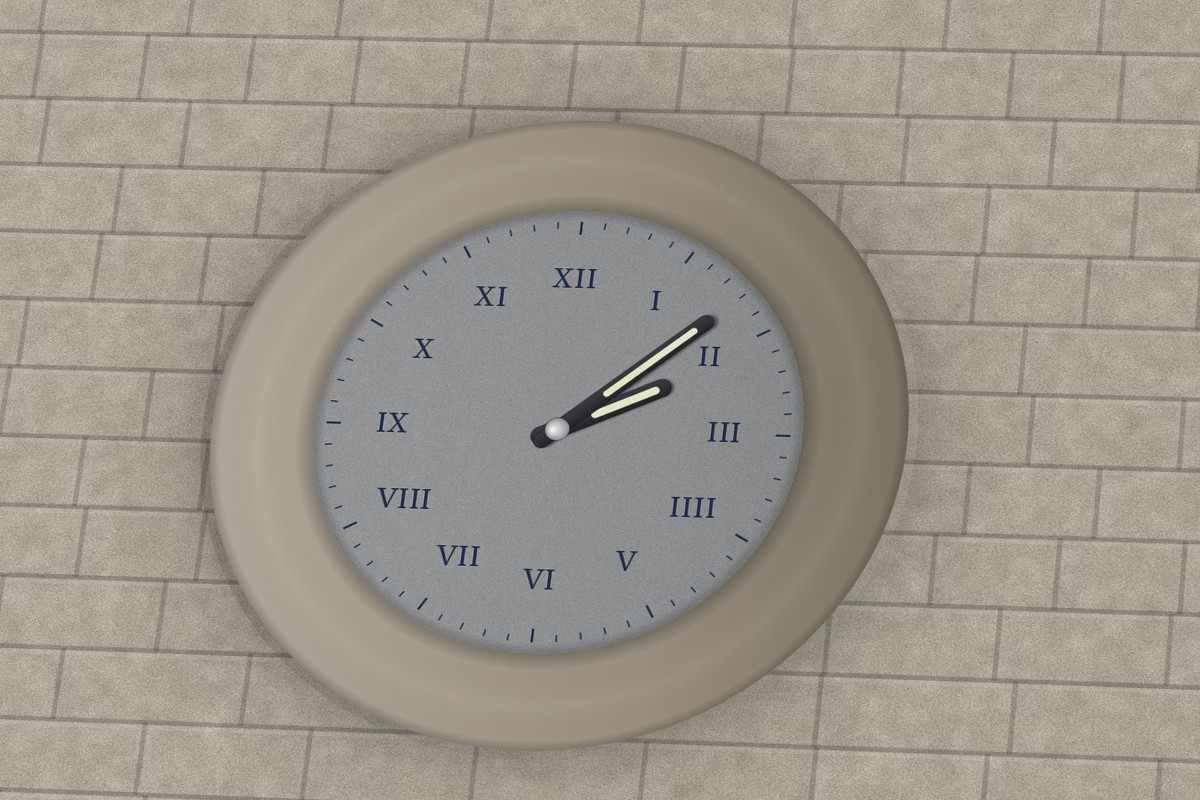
2,08
